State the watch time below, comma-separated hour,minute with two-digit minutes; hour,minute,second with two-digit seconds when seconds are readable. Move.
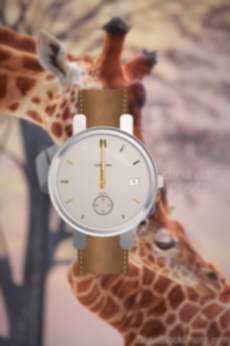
12,00
